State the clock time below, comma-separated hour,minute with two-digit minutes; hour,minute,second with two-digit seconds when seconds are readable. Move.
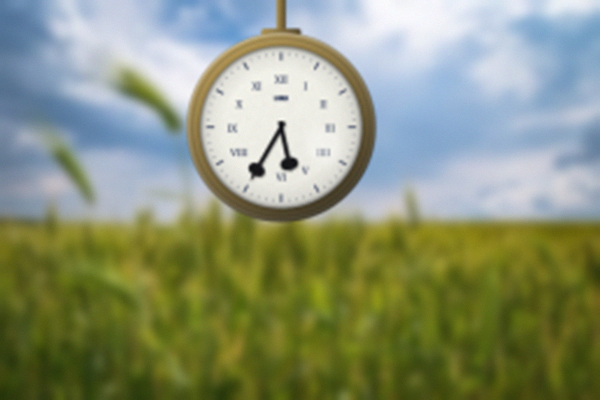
5,35
